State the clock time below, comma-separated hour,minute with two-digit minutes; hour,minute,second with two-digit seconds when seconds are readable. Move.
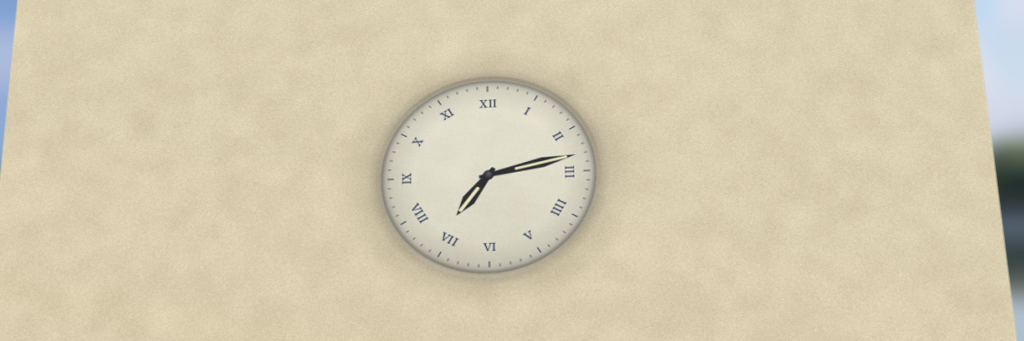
7,13
